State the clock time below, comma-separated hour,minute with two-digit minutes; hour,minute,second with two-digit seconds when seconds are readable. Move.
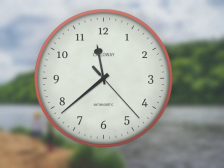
11,38,23
